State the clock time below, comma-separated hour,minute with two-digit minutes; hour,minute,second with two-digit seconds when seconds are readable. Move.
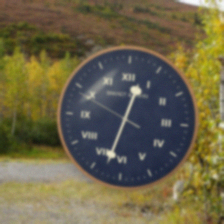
12,32,49
